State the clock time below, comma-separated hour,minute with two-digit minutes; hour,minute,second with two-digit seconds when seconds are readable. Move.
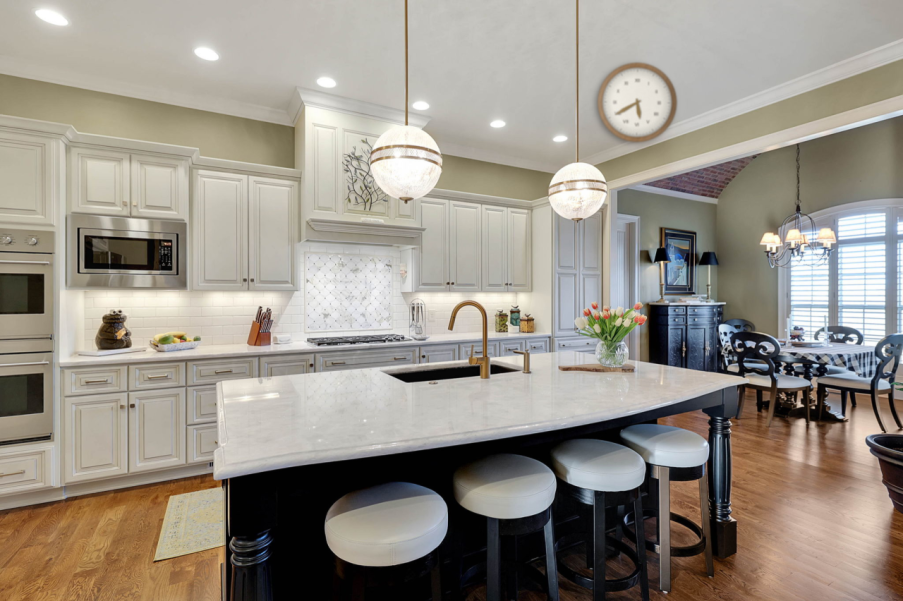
5,40
